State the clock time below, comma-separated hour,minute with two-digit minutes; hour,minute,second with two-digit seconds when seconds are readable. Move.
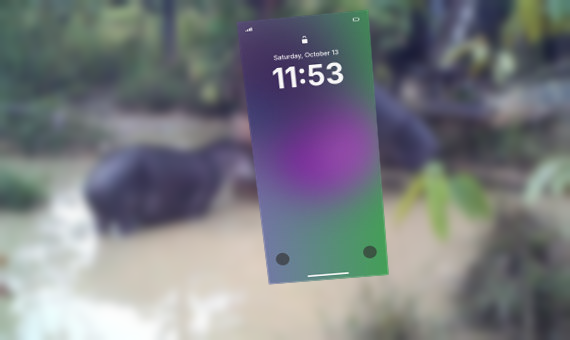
11,53
